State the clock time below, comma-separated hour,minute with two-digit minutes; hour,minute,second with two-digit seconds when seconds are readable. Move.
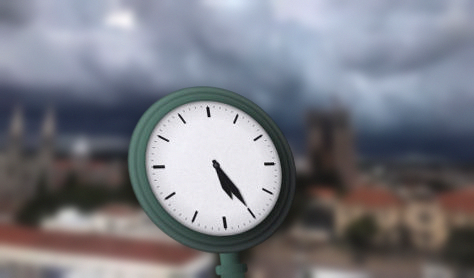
5,25
